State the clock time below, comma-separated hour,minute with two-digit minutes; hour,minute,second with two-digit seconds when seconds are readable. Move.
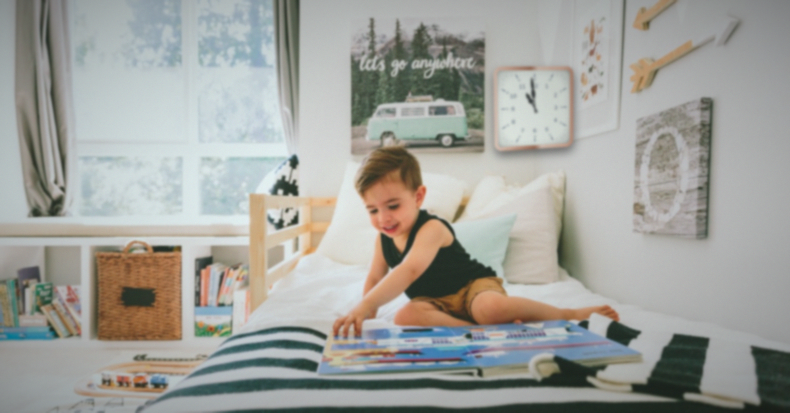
10,59
